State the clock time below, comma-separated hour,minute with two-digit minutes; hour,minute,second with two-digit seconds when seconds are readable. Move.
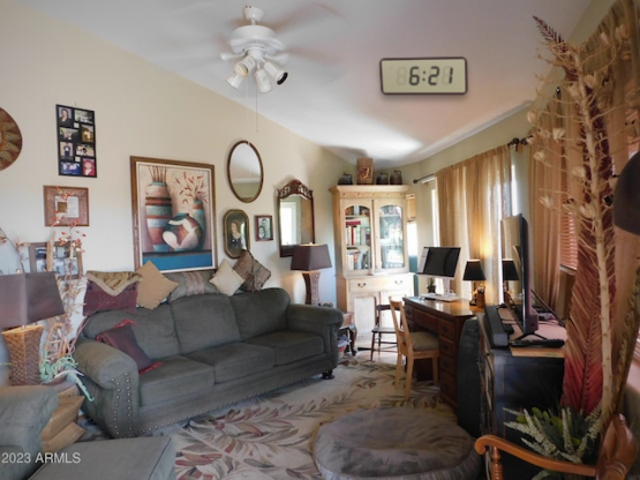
6,21
